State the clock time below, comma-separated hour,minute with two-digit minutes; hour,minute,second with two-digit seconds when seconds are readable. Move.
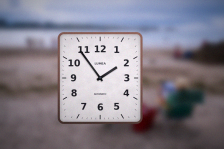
1,54
